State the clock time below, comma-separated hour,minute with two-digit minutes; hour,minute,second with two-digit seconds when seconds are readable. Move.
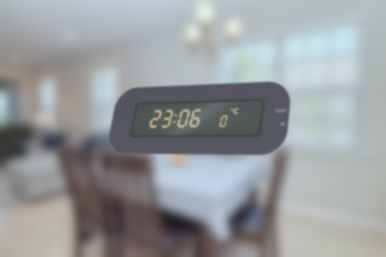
23,06
